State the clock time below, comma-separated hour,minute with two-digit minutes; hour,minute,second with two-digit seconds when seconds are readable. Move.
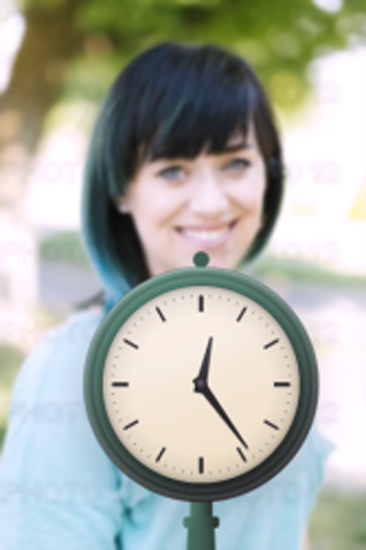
12,24
